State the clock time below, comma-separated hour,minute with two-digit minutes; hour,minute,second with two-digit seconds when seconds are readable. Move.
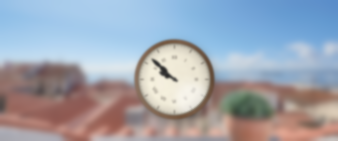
9,52
